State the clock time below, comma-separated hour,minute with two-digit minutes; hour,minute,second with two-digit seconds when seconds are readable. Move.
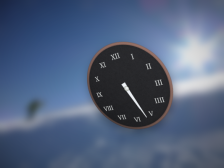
5,27
